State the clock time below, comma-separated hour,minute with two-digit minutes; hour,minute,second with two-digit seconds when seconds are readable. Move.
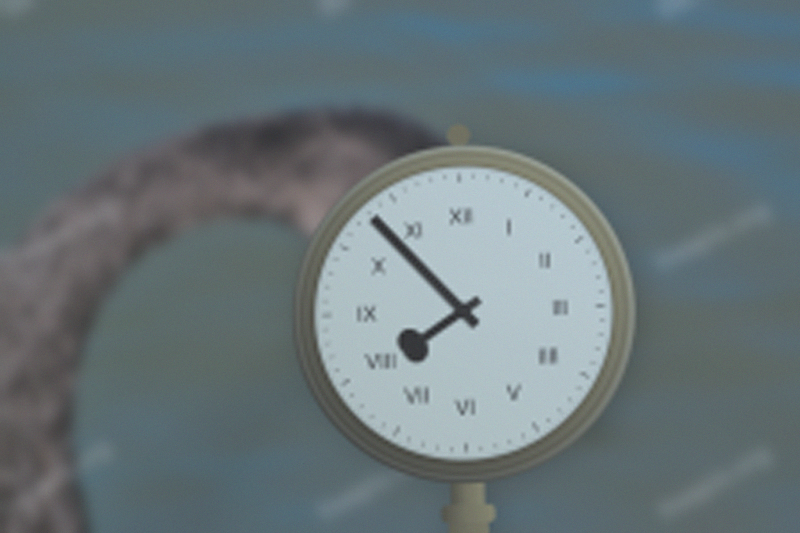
7,53
